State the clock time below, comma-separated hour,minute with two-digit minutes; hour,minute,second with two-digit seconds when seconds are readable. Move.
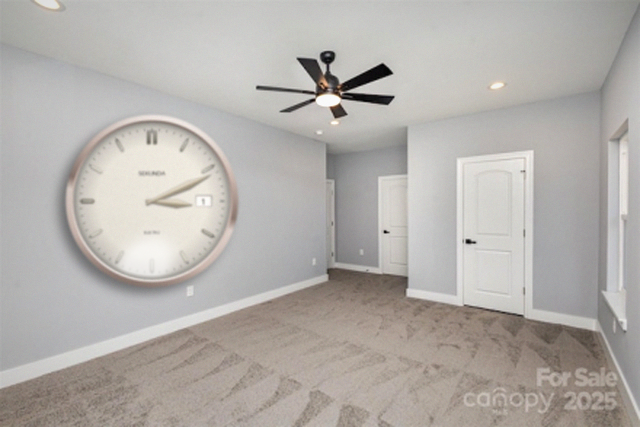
3,11
